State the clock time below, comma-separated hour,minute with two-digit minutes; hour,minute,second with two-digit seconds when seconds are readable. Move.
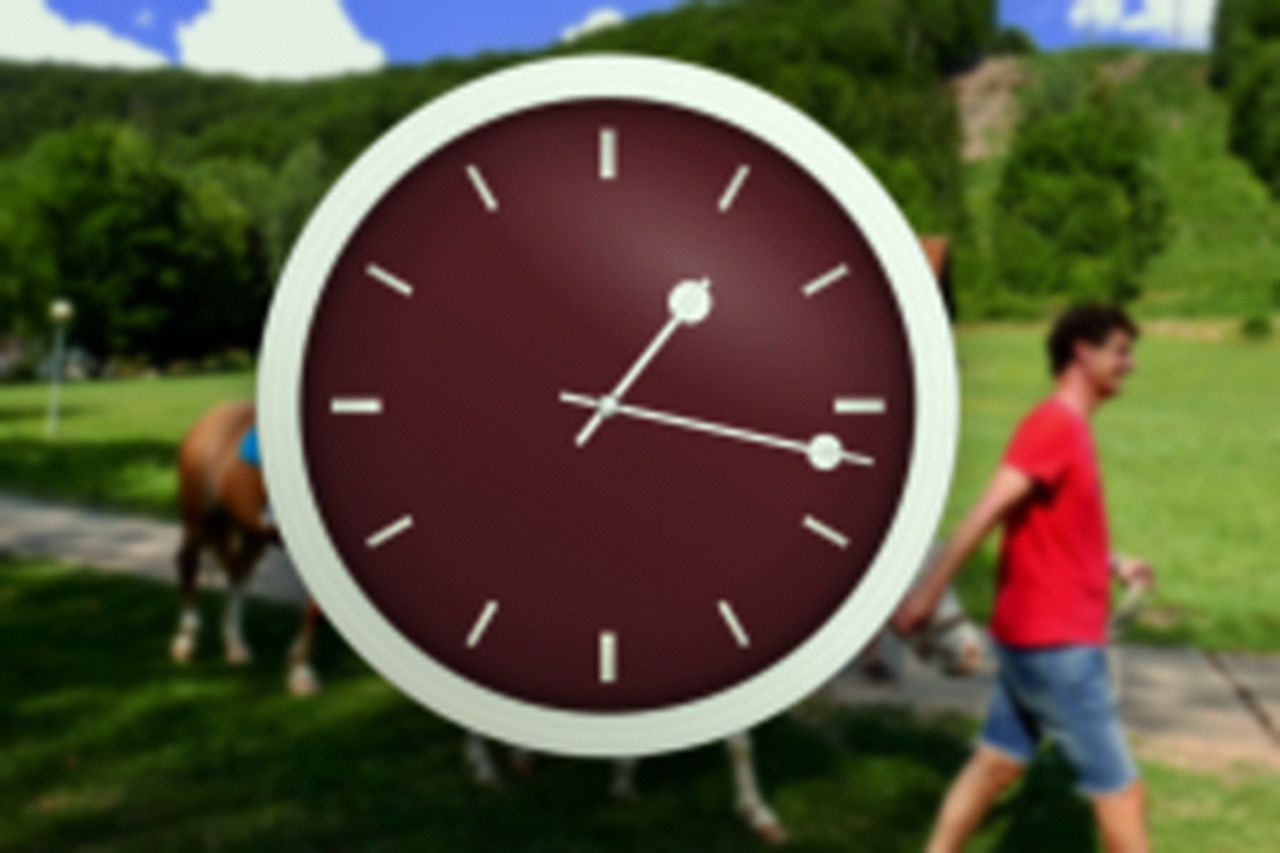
1,17
